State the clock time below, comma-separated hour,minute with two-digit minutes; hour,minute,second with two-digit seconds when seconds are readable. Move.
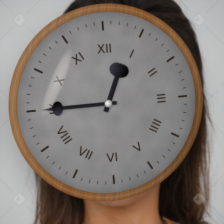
12,45
